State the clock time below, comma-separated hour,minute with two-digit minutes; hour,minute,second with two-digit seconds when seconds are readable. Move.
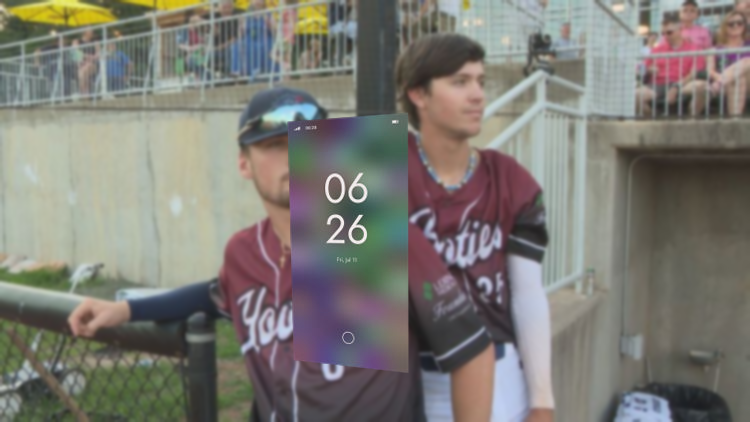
6,26
